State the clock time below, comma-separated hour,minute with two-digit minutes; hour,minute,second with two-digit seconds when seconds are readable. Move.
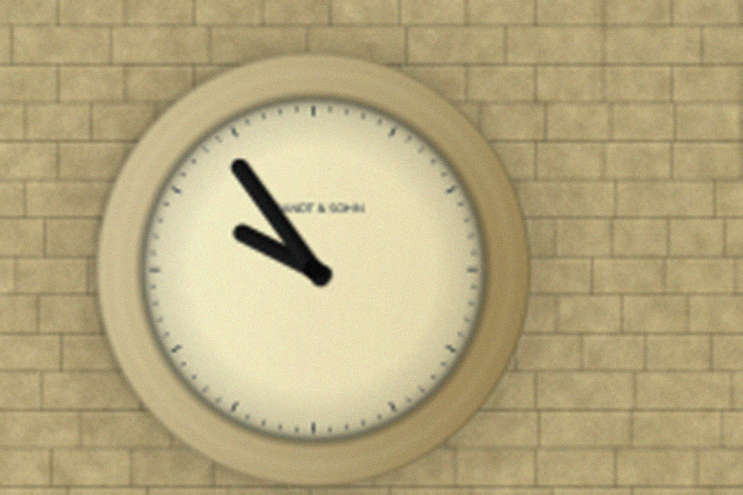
9,54
